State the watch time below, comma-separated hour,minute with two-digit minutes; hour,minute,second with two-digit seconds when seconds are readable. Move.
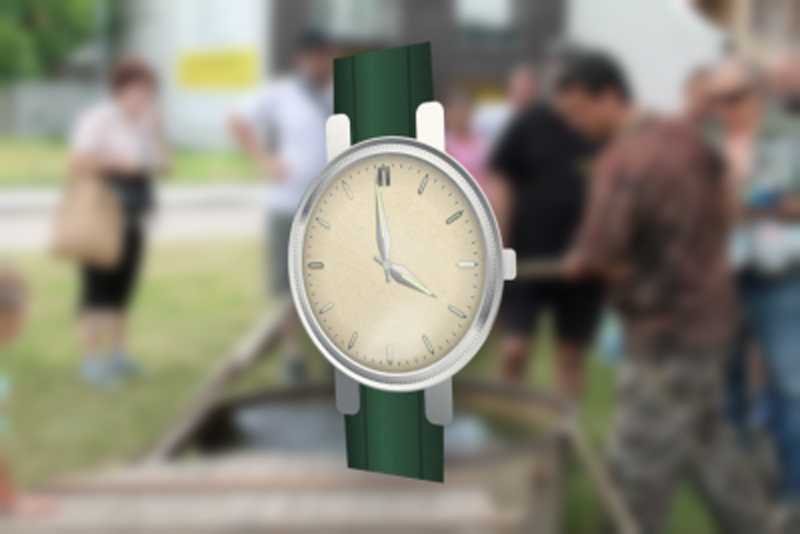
3,59
